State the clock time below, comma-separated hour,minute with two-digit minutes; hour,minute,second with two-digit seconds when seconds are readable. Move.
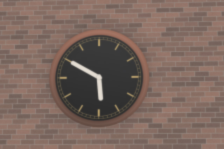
5,50
